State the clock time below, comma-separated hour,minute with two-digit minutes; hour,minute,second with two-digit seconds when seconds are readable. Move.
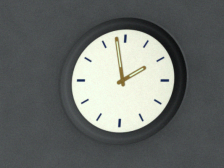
1,58
